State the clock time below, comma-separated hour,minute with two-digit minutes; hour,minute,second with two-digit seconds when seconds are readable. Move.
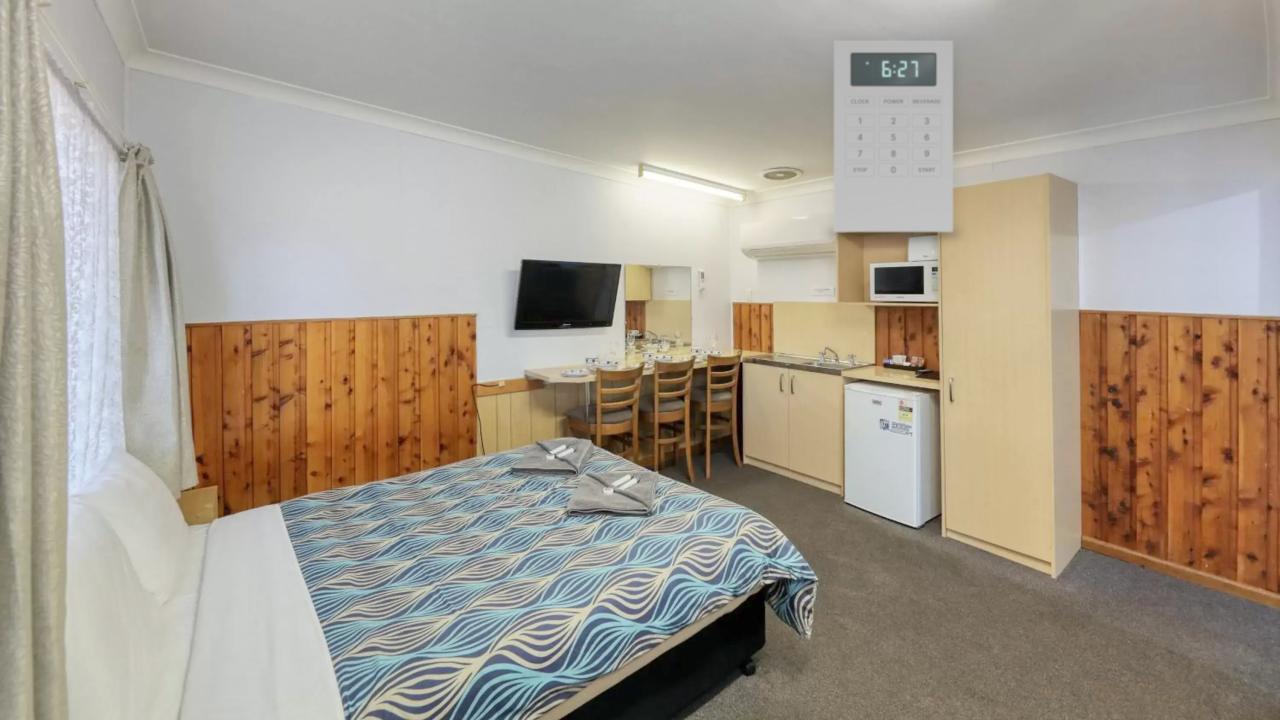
6,27
